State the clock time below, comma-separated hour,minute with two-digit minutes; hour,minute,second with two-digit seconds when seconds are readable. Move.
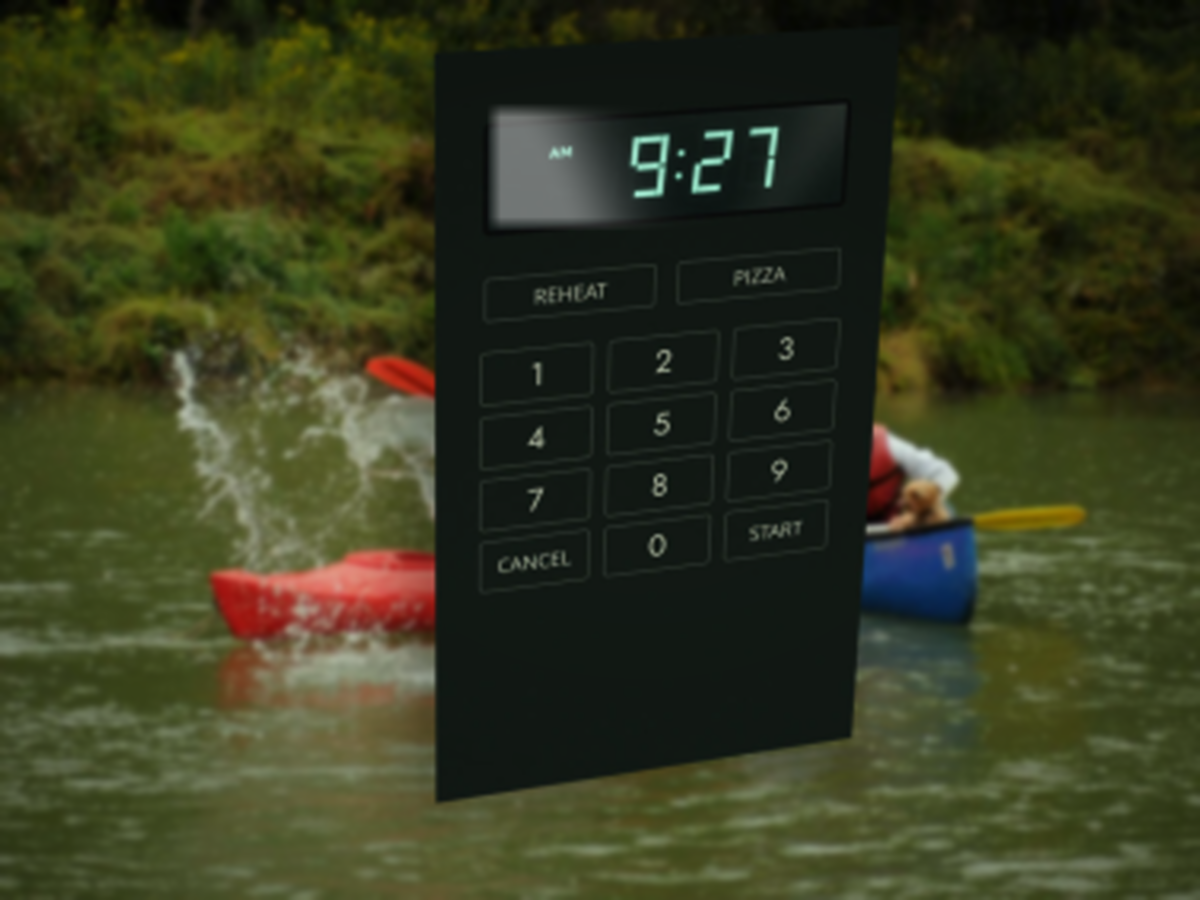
9,27
